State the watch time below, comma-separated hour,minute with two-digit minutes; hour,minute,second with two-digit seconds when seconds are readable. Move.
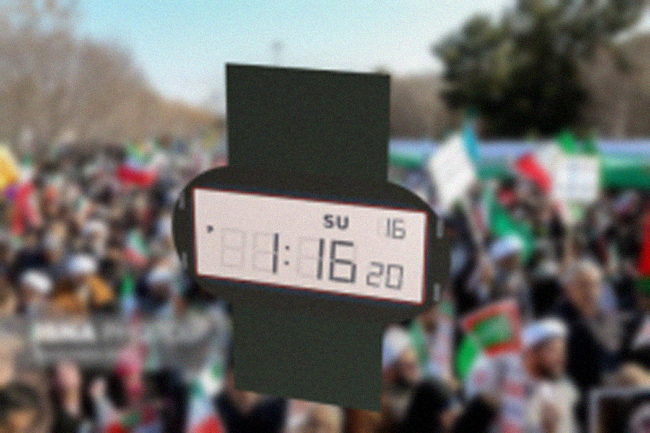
1,16,20
